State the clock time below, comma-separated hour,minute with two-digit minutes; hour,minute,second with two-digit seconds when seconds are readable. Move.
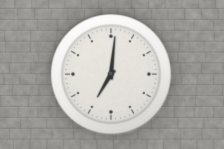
7,01
